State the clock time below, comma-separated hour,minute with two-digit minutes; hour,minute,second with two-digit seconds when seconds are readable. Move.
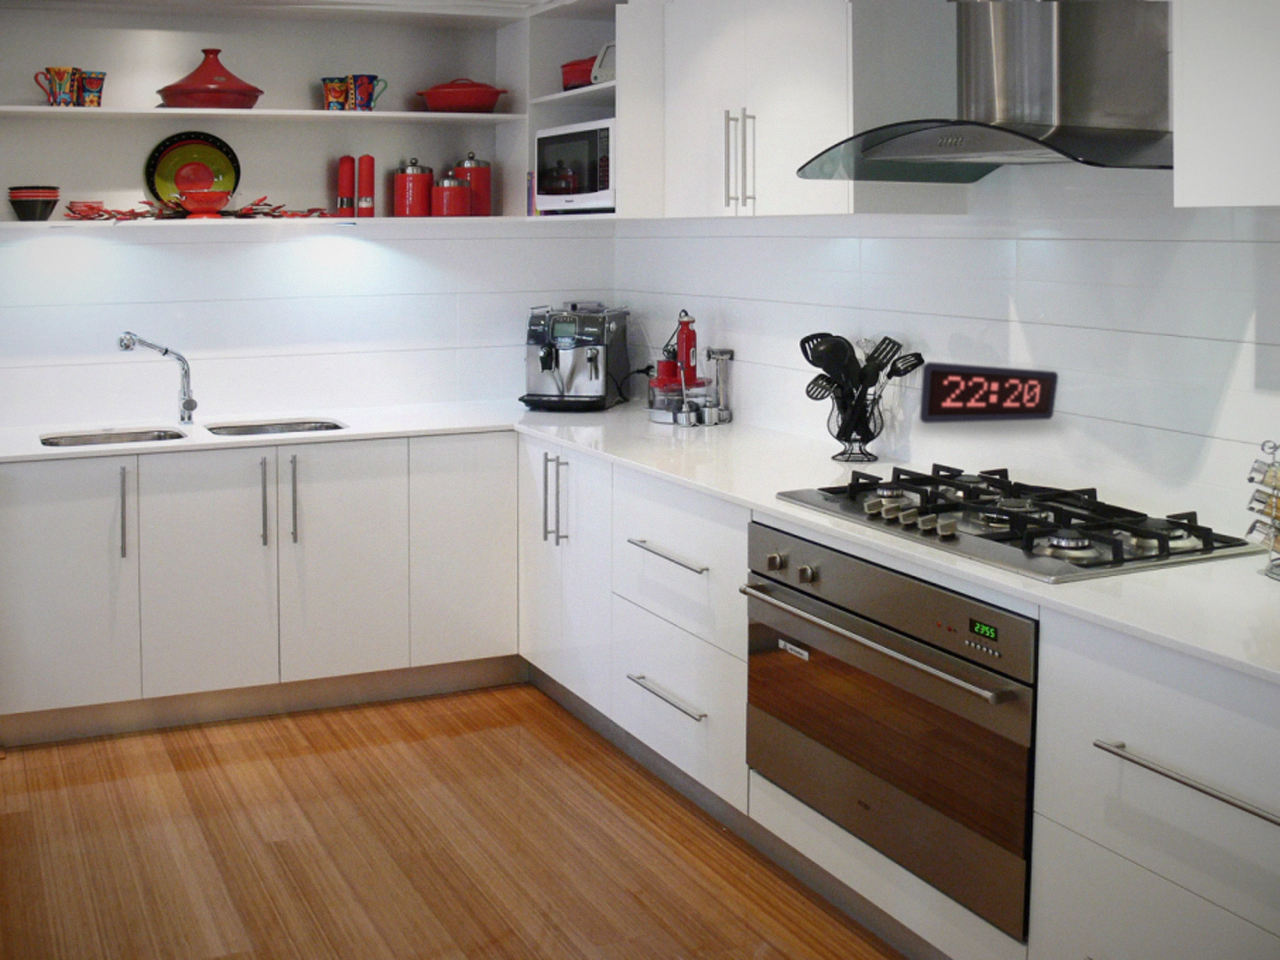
22,20
